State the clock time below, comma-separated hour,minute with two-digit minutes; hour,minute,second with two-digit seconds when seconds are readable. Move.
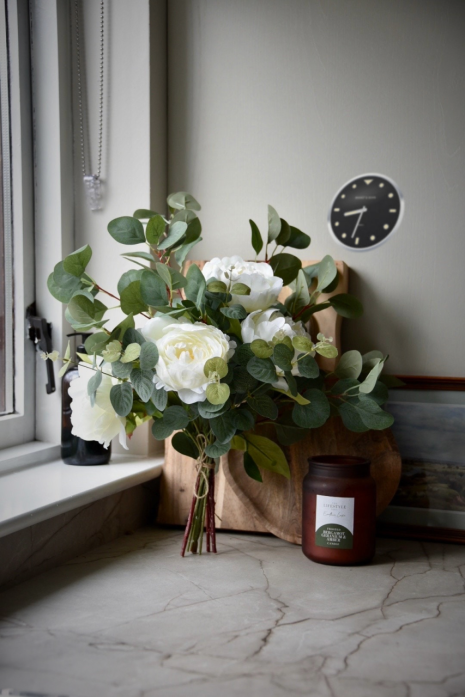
8,32
